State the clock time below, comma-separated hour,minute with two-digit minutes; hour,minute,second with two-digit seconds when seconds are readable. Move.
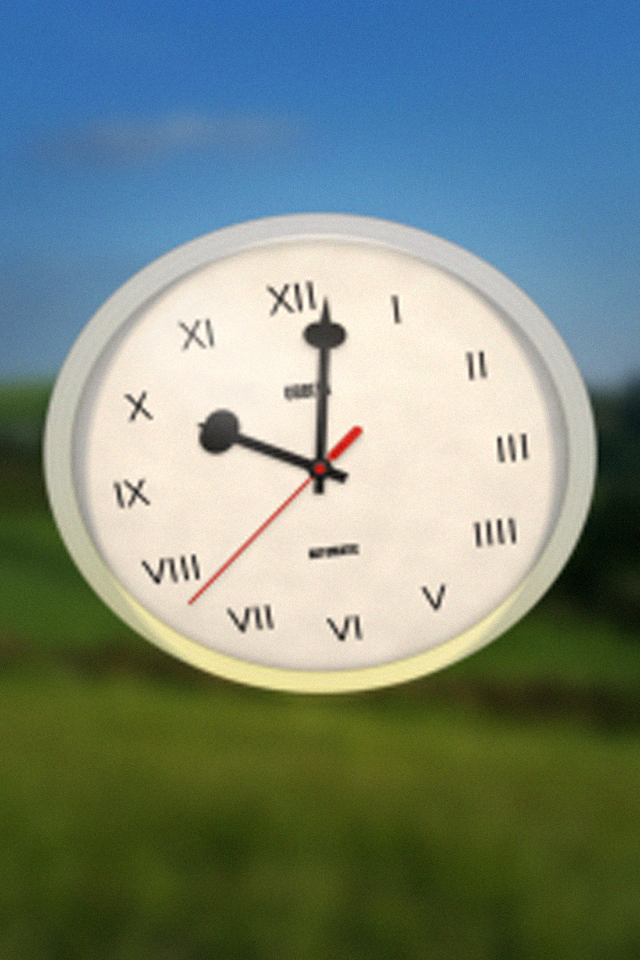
10,01,38
